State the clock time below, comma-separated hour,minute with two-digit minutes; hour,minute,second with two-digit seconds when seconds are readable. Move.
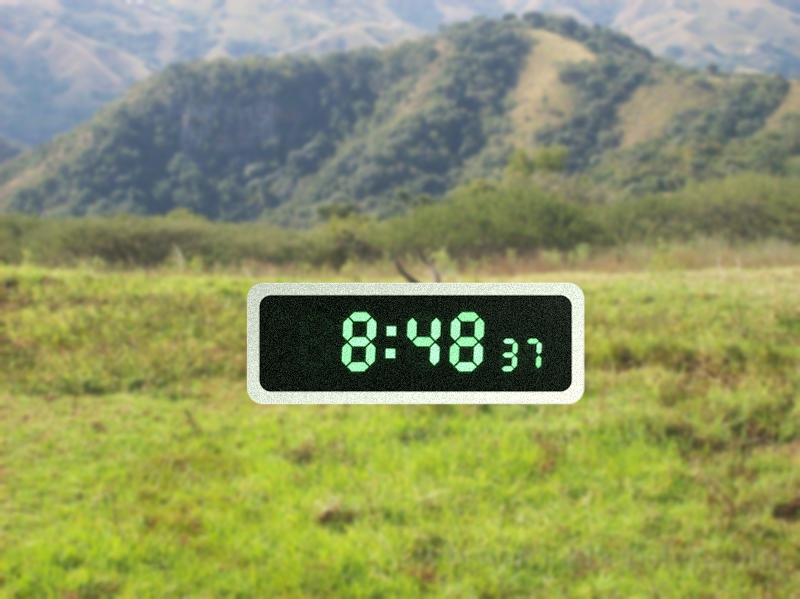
8,48,37
